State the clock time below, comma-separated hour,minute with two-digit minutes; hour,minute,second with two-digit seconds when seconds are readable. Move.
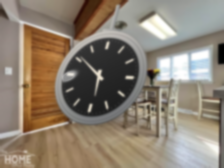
5,51
